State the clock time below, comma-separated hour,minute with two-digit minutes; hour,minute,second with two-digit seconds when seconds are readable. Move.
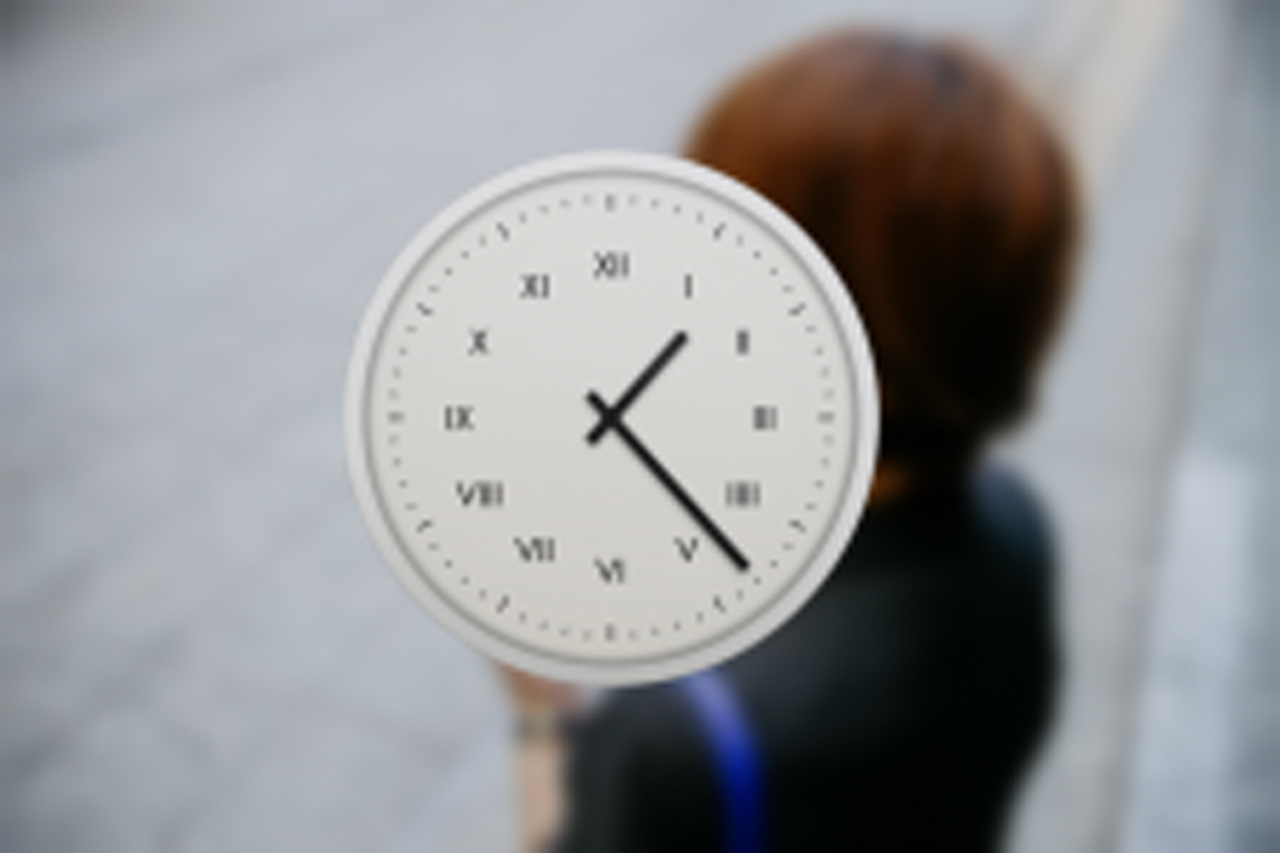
1,23
